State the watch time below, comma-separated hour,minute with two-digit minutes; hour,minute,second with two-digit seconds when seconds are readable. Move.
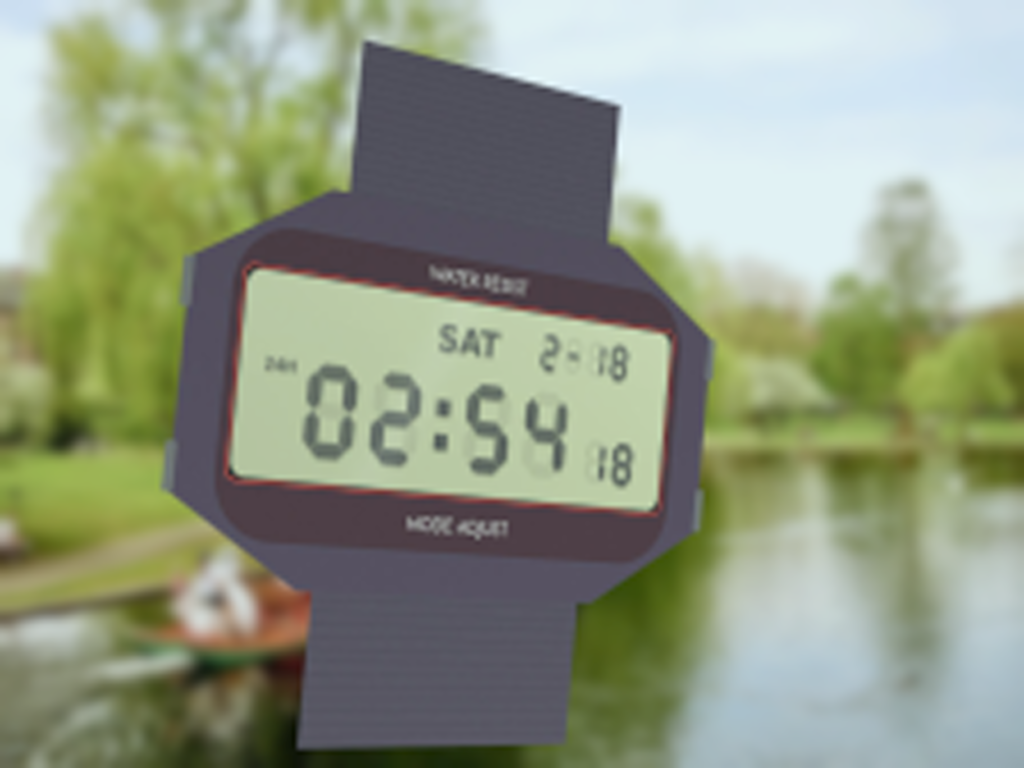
2,54,18
